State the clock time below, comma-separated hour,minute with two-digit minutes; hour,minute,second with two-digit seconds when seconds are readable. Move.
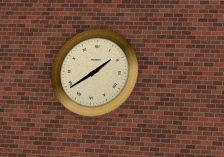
1,39
